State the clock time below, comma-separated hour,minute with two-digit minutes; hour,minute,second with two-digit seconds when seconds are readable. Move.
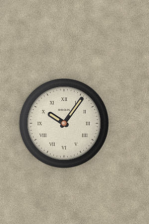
10,06
